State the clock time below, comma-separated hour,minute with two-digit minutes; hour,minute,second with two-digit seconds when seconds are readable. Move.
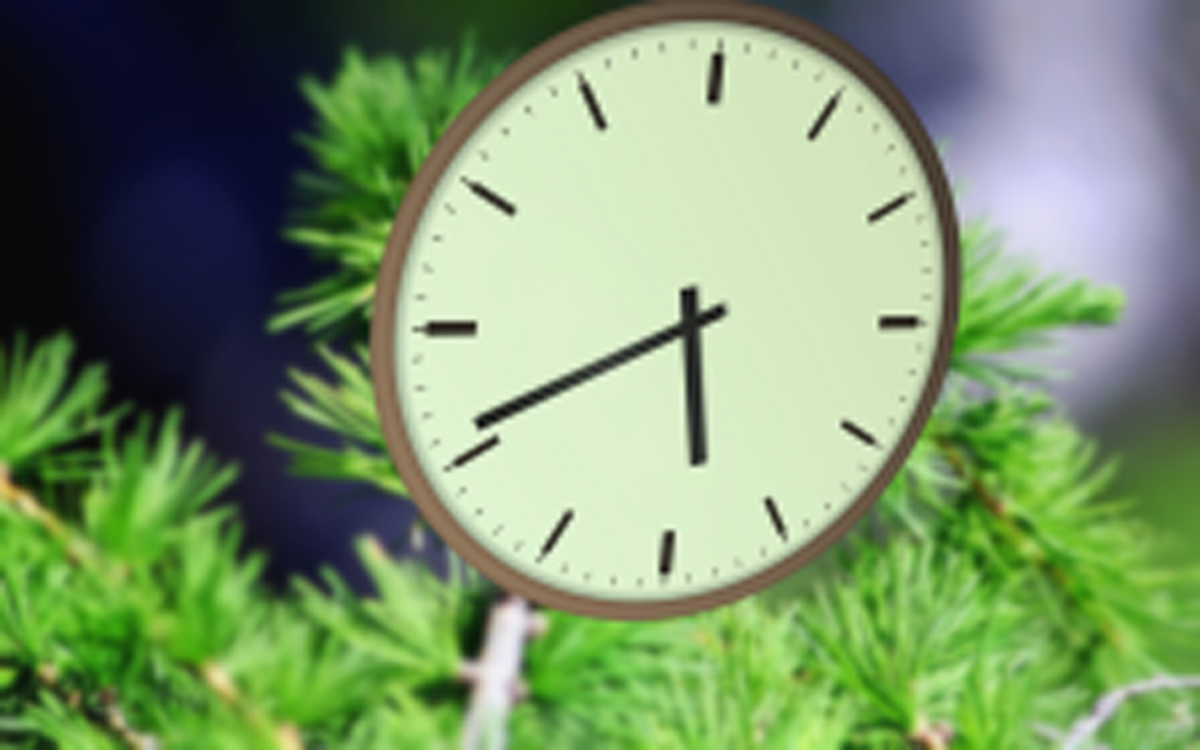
5,41
